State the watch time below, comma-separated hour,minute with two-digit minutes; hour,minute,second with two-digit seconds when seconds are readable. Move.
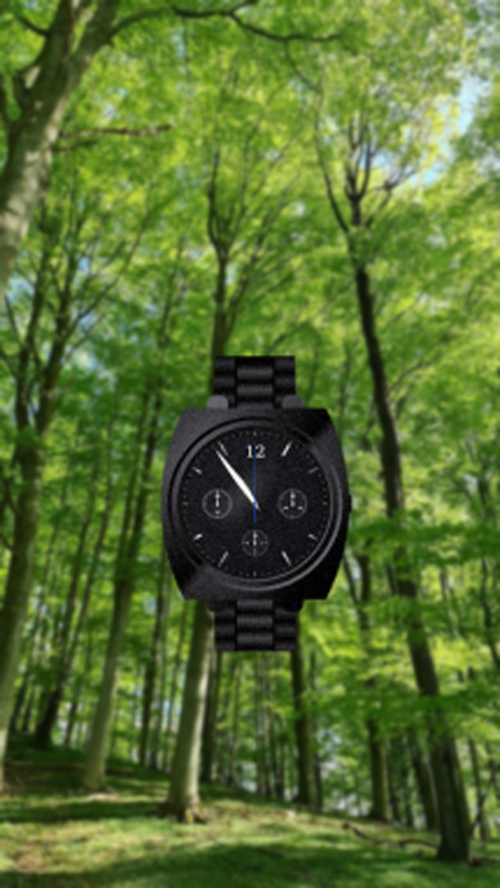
10,54
